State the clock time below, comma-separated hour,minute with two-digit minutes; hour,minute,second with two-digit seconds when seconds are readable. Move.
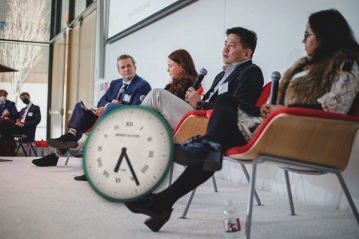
6,24
